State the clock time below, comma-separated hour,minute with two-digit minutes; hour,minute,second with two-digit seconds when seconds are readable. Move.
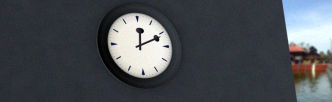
12,11
